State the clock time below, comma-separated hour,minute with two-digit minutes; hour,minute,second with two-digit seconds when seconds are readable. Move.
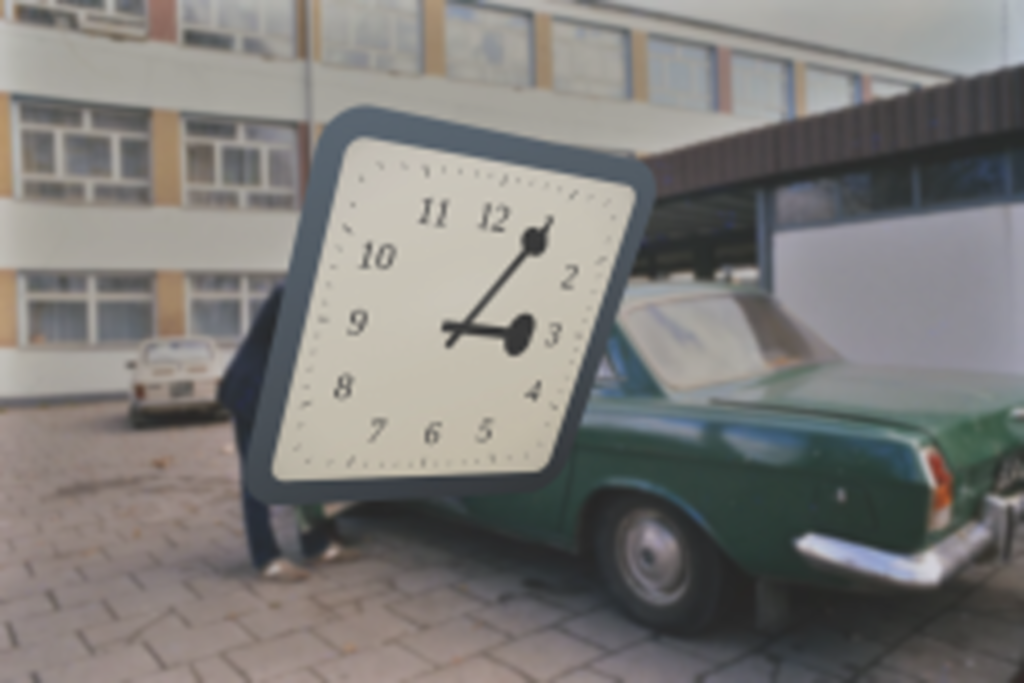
3,05
